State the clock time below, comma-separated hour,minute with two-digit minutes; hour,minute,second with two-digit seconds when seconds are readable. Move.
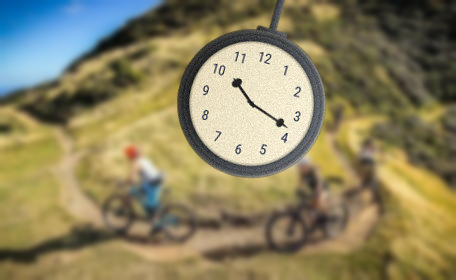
10,18
